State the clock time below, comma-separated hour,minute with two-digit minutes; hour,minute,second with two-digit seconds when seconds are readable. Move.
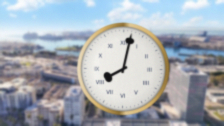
8,02
